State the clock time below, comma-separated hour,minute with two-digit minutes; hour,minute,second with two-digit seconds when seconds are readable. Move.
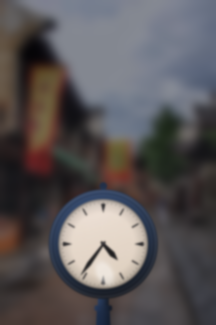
4,36
